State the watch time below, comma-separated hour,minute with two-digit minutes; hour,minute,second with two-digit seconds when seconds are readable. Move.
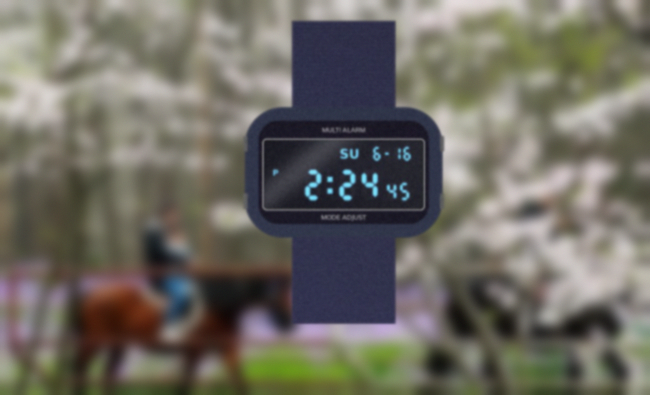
2,24,45
